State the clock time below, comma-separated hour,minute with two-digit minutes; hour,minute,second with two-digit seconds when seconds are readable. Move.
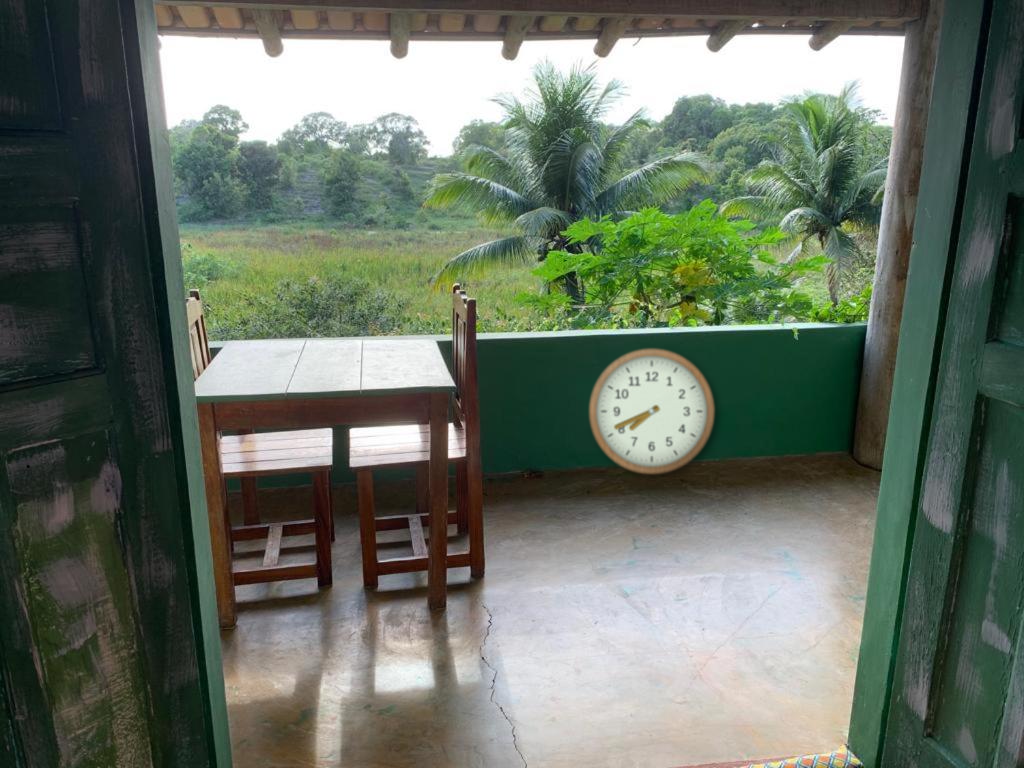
7,41
